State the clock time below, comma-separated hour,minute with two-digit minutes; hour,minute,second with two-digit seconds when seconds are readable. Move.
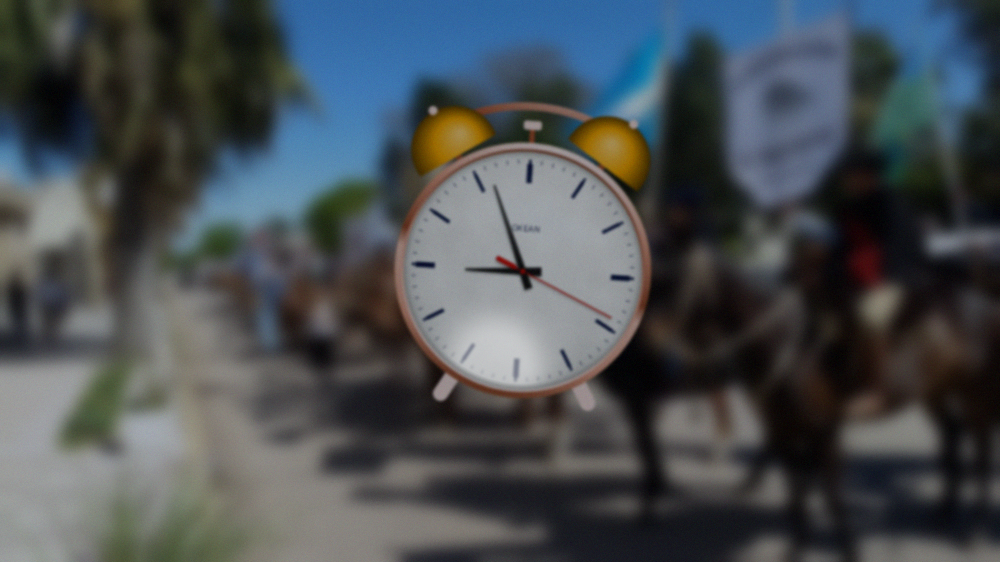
8,56,19
